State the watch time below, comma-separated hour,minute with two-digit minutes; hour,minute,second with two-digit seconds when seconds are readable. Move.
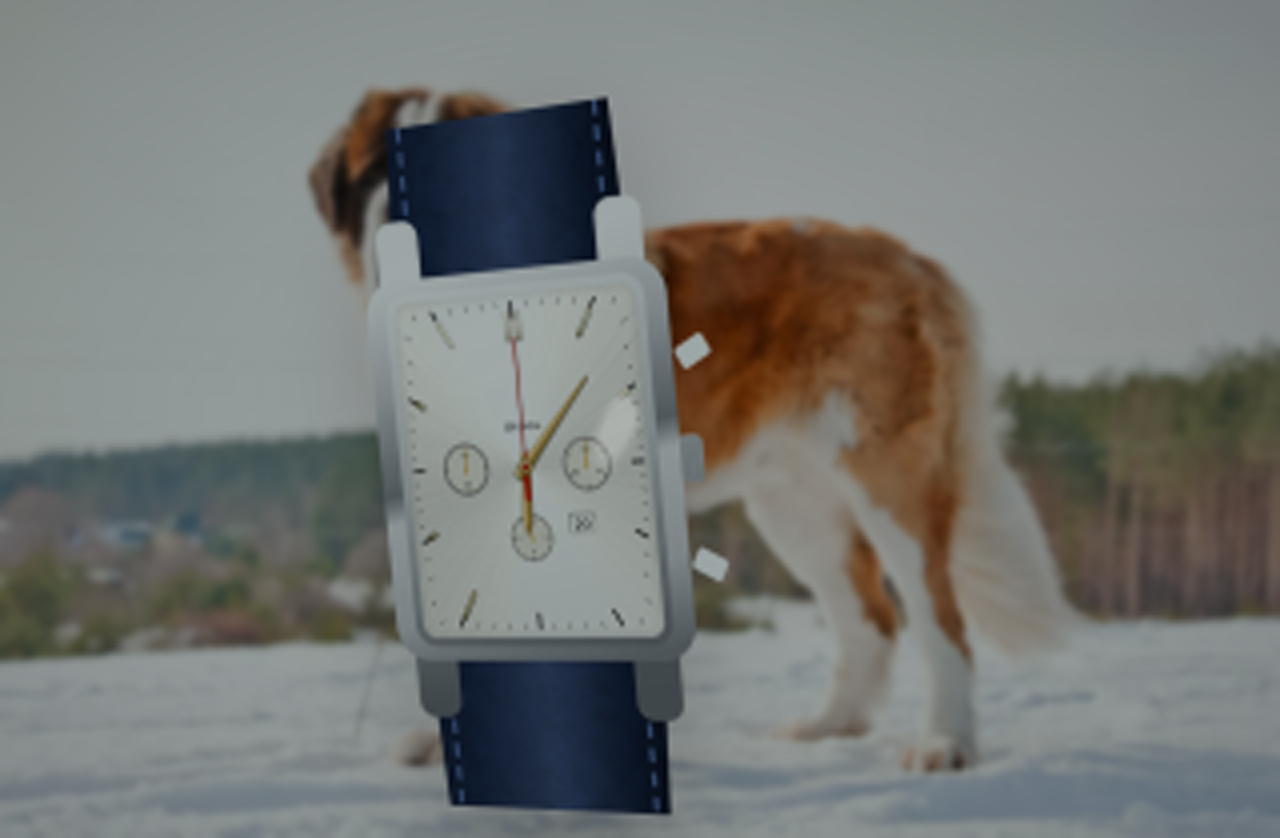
6,07
